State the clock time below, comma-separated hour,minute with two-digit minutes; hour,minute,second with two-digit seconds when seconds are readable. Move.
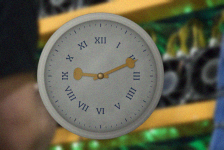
9,11
